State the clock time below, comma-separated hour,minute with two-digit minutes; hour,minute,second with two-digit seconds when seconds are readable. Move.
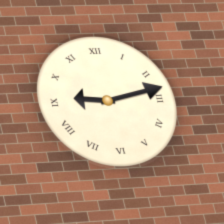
9,13
